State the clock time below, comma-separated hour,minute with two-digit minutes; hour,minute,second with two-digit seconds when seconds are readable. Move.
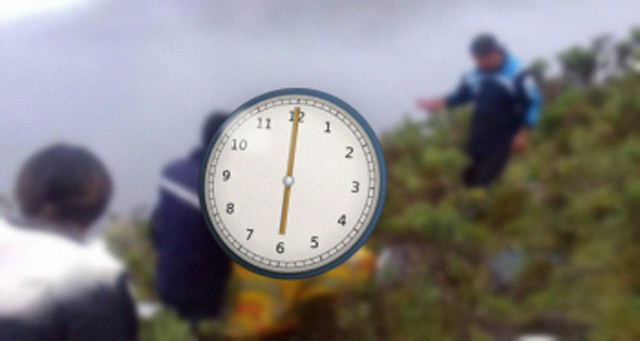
6,00
